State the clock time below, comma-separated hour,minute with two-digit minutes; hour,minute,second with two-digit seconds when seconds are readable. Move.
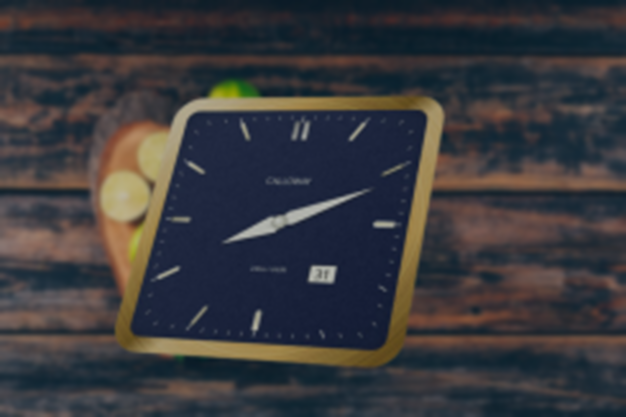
8,11
